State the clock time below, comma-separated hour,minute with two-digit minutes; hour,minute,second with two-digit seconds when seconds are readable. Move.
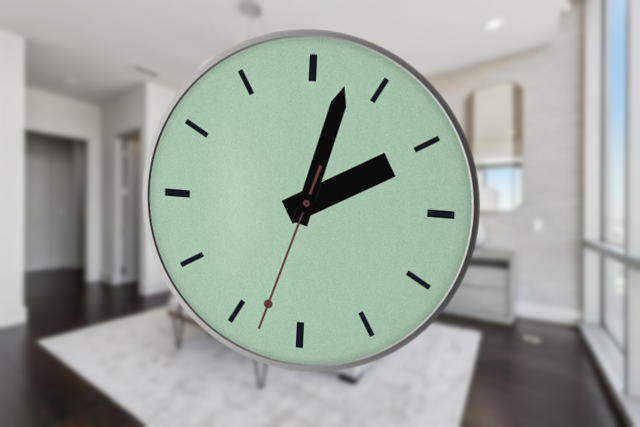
2,02,33
